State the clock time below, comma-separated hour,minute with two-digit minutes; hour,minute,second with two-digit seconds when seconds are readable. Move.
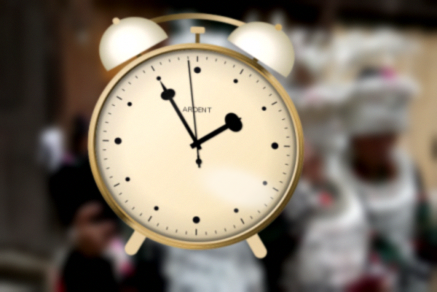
1,54,59
